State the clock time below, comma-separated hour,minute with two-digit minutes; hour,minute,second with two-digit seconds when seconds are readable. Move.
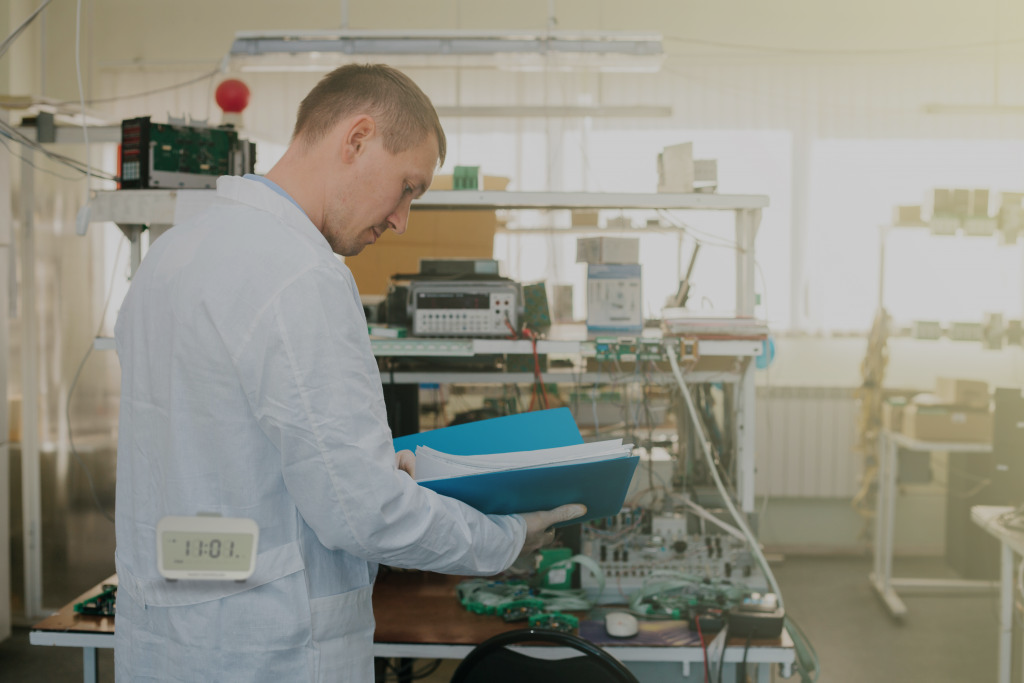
11,01
